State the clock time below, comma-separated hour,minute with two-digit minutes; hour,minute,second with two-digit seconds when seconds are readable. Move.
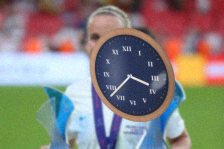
3,38
